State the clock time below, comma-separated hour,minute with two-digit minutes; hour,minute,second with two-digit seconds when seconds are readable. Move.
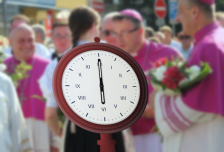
6,00
